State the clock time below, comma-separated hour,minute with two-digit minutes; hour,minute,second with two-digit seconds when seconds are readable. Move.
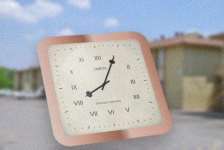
8,05
